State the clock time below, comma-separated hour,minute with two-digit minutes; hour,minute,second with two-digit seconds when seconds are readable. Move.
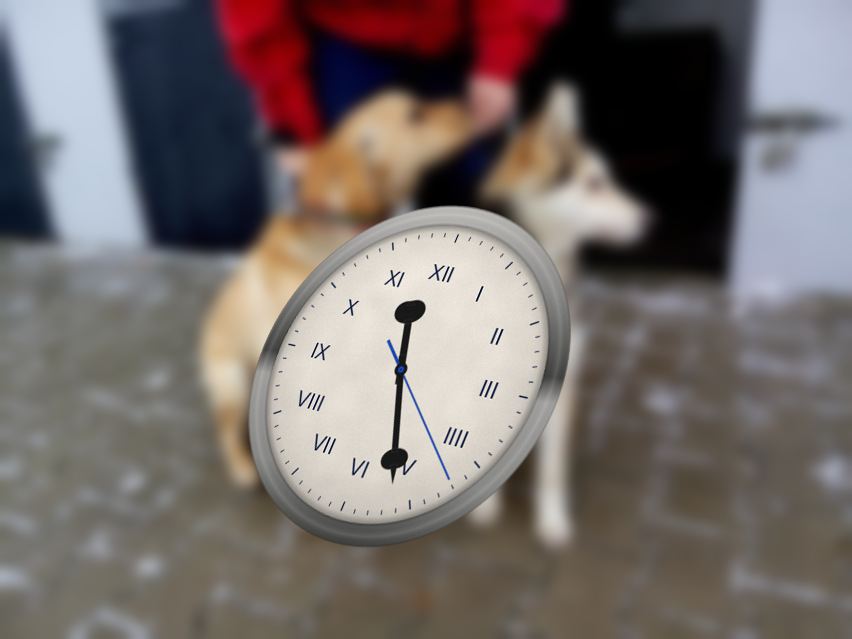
11,26,22
